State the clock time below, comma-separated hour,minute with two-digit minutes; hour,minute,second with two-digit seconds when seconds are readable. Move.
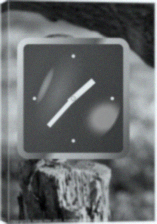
1,37
